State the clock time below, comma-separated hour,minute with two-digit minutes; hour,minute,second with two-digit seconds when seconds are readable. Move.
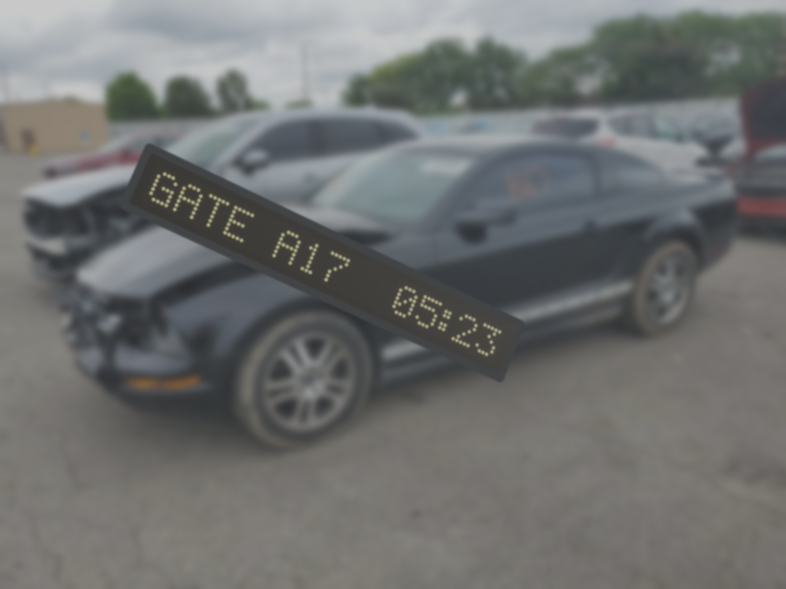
5,23
